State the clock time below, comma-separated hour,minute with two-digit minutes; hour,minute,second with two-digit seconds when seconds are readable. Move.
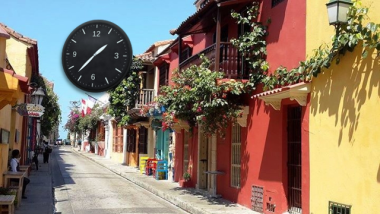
1,37
